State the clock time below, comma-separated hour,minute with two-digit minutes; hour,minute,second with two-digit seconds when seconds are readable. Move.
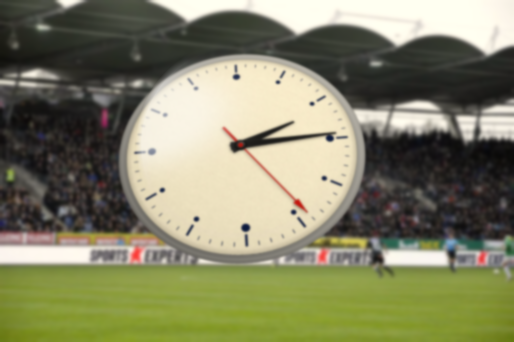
2,14,24
